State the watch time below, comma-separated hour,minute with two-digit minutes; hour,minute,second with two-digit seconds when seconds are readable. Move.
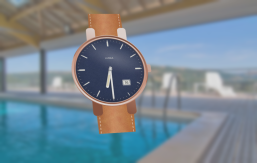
6,30
